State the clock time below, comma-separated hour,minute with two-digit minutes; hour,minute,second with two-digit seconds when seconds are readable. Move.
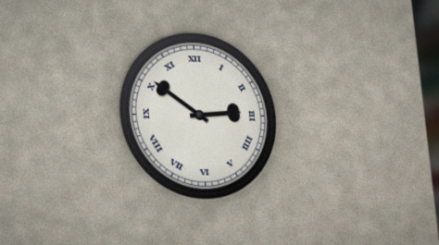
2,51
